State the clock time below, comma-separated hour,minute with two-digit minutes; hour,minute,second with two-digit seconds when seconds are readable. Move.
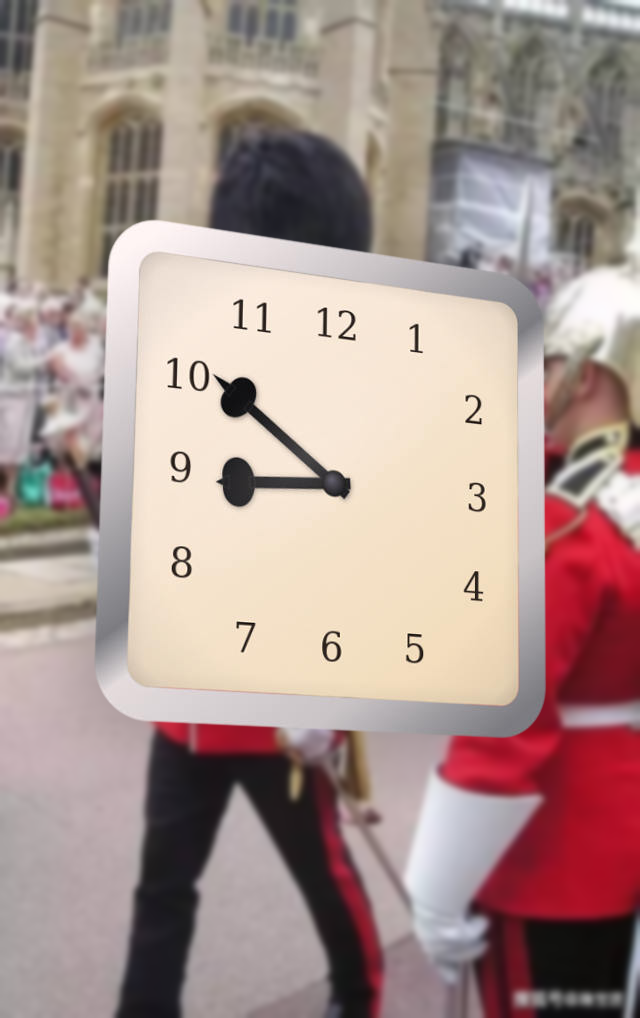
8,51
